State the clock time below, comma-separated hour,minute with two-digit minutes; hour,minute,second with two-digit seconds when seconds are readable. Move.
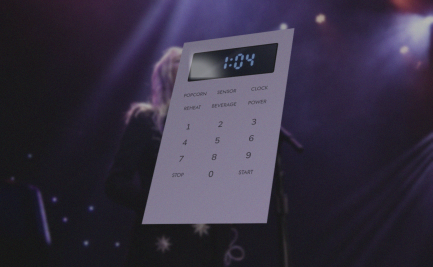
1,04
